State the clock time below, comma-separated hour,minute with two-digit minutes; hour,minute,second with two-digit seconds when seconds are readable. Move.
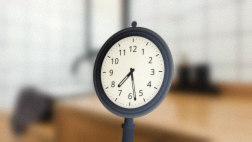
7,28
